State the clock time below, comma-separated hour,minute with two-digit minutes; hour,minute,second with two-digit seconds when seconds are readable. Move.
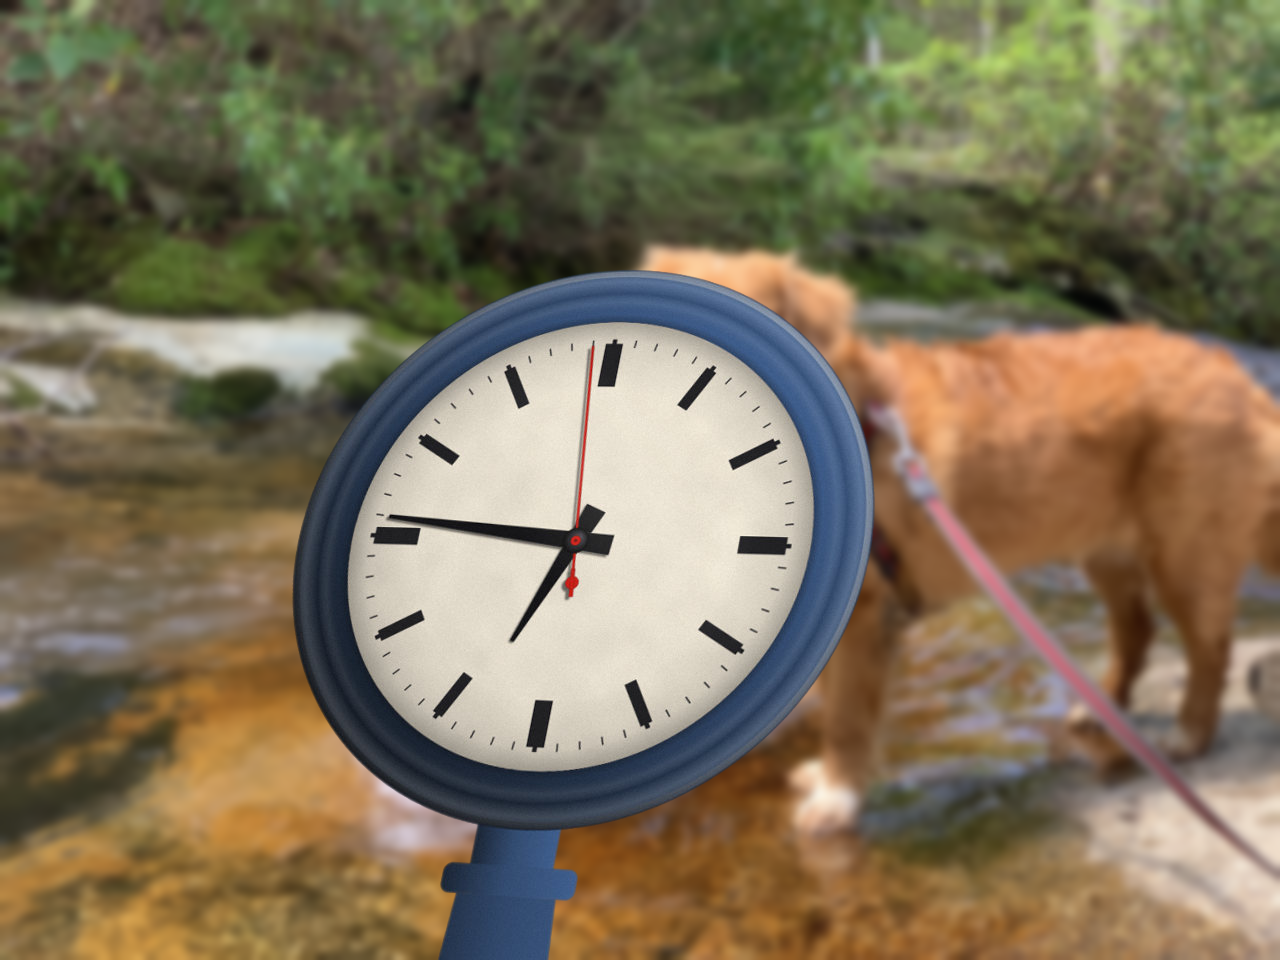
6,45,59
